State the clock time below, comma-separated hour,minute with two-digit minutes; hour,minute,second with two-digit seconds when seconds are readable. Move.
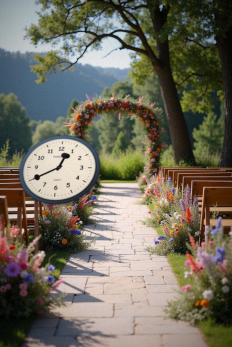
12,40
